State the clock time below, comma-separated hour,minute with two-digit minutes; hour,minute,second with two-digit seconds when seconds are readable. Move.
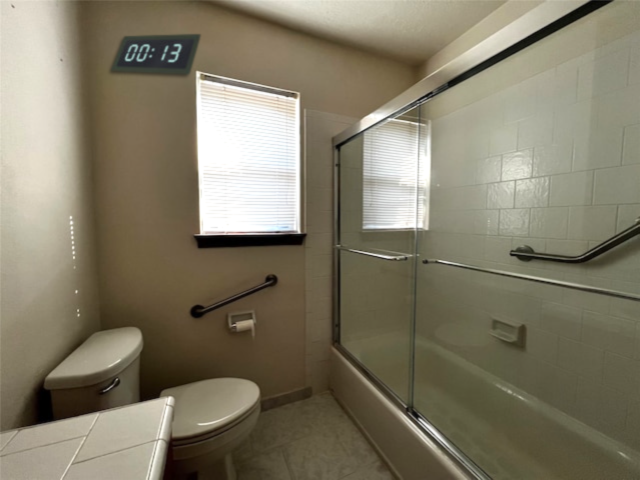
0,13
